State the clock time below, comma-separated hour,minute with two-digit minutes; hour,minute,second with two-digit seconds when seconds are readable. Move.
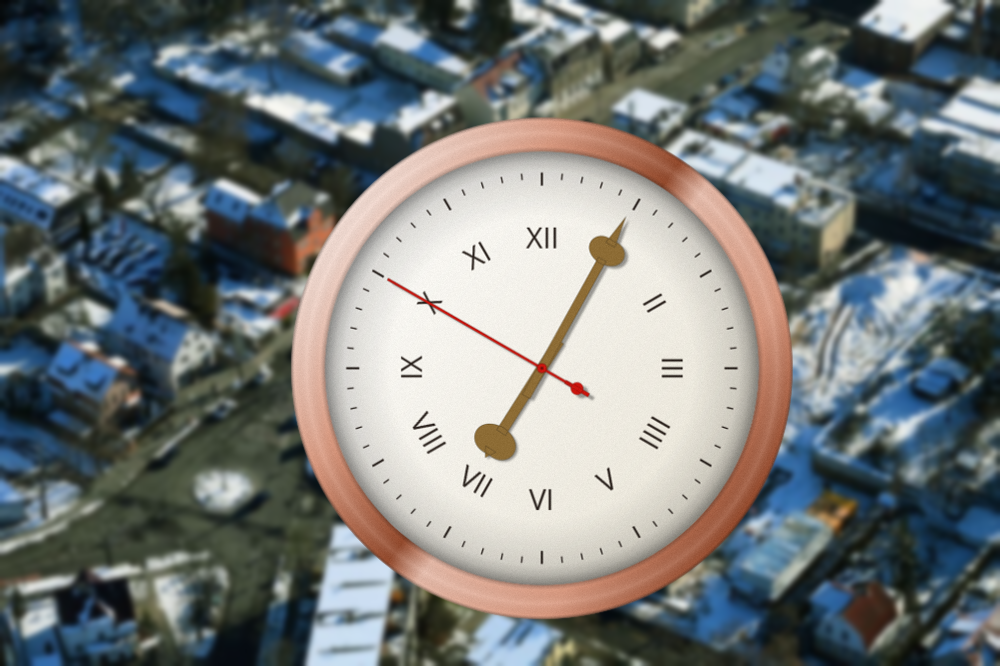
7,04,50
